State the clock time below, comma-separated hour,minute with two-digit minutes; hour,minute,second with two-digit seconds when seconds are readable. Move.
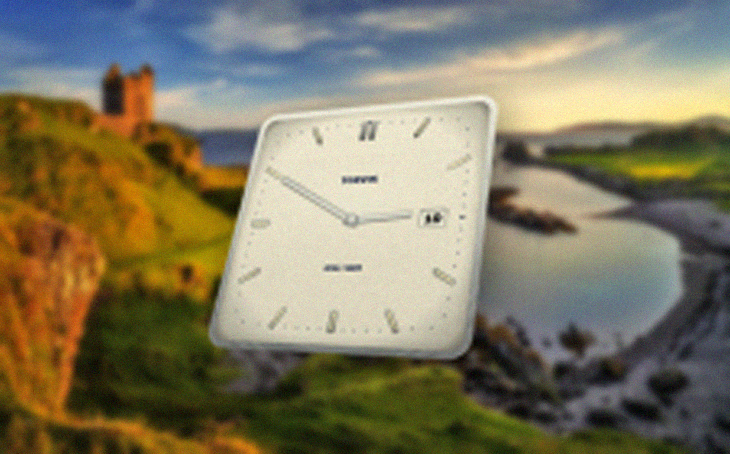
2,50
